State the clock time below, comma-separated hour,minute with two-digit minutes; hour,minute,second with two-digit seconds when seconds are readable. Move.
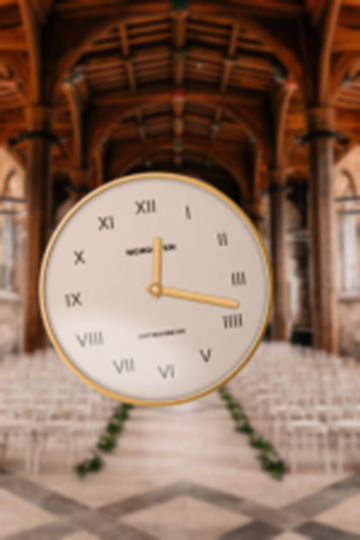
12,18
